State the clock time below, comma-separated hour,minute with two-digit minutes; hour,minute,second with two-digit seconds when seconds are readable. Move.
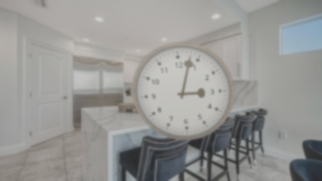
3,03
